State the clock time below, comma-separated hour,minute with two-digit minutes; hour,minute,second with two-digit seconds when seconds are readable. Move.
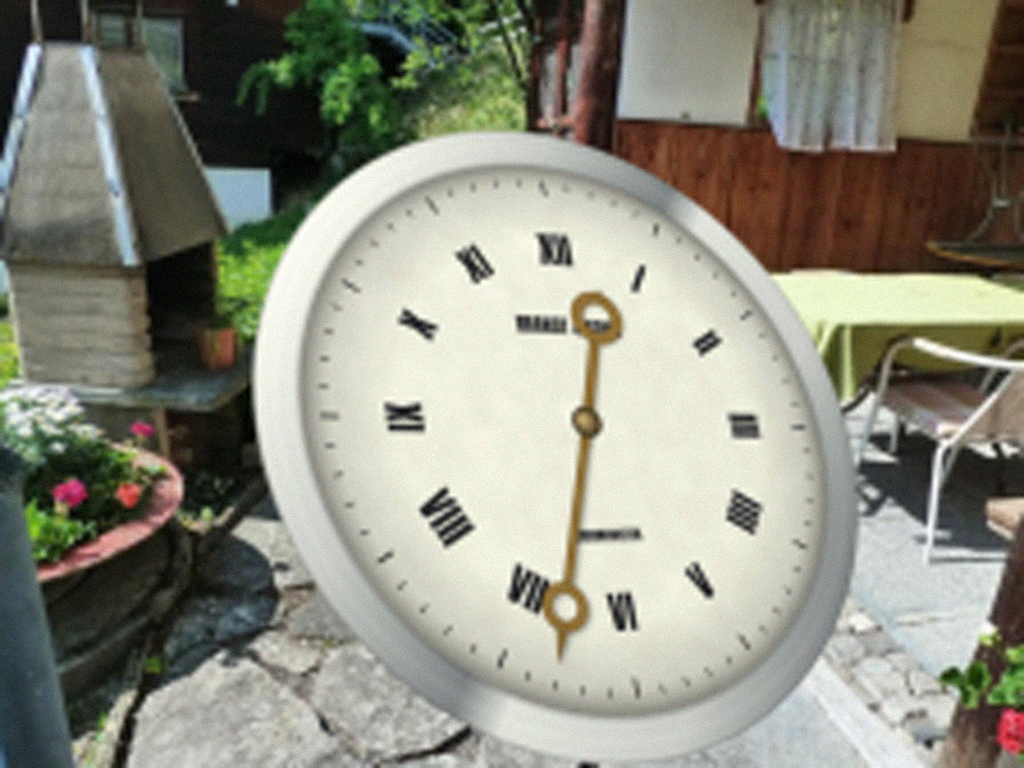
12,33
